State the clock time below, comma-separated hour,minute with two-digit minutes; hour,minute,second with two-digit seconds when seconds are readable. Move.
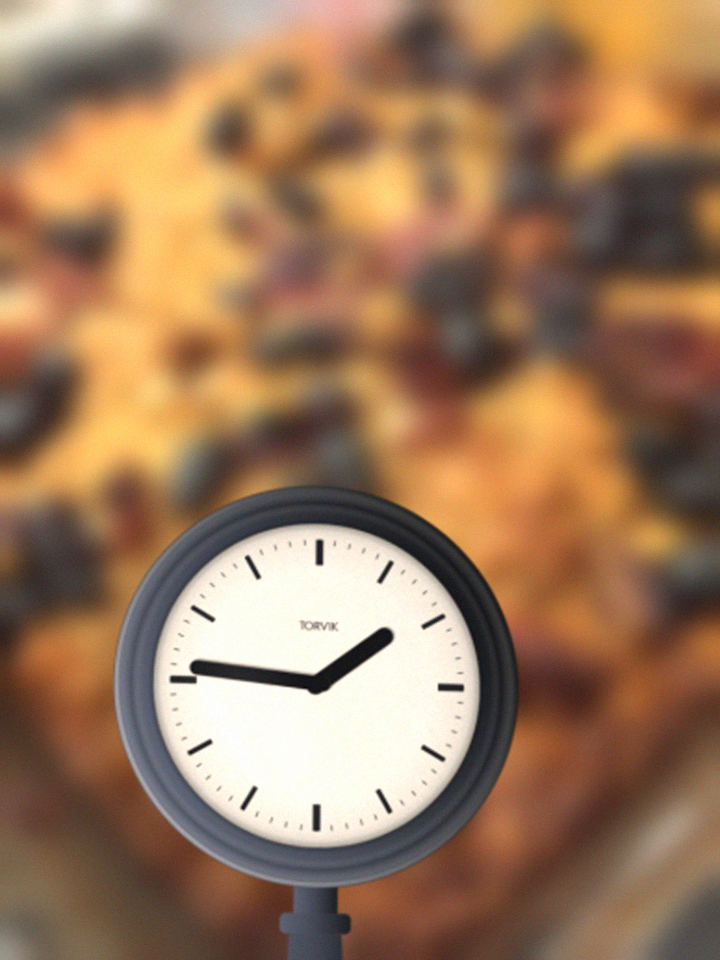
1,46
